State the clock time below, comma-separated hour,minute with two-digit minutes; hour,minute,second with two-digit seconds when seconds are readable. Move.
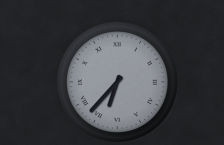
6,37
